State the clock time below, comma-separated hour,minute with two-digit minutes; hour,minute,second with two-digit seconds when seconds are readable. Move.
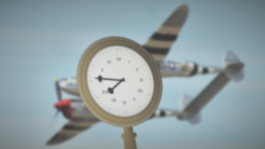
7,46
